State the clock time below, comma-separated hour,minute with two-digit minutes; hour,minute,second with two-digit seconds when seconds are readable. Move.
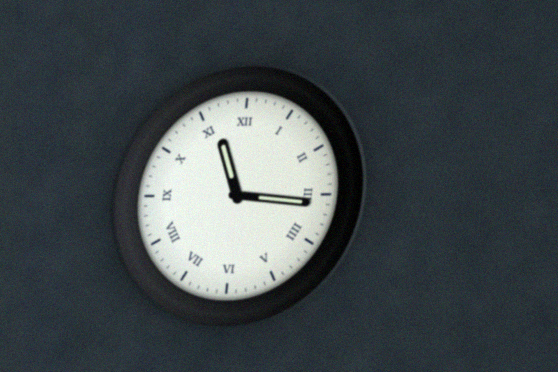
11,16
